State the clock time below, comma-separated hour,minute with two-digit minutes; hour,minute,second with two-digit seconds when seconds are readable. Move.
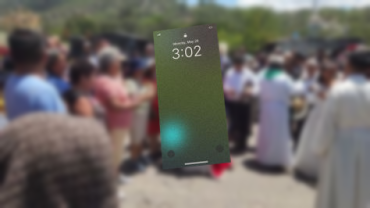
3,02
